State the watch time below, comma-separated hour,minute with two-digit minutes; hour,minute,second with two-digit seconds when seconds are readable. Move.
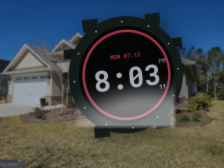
8,03
